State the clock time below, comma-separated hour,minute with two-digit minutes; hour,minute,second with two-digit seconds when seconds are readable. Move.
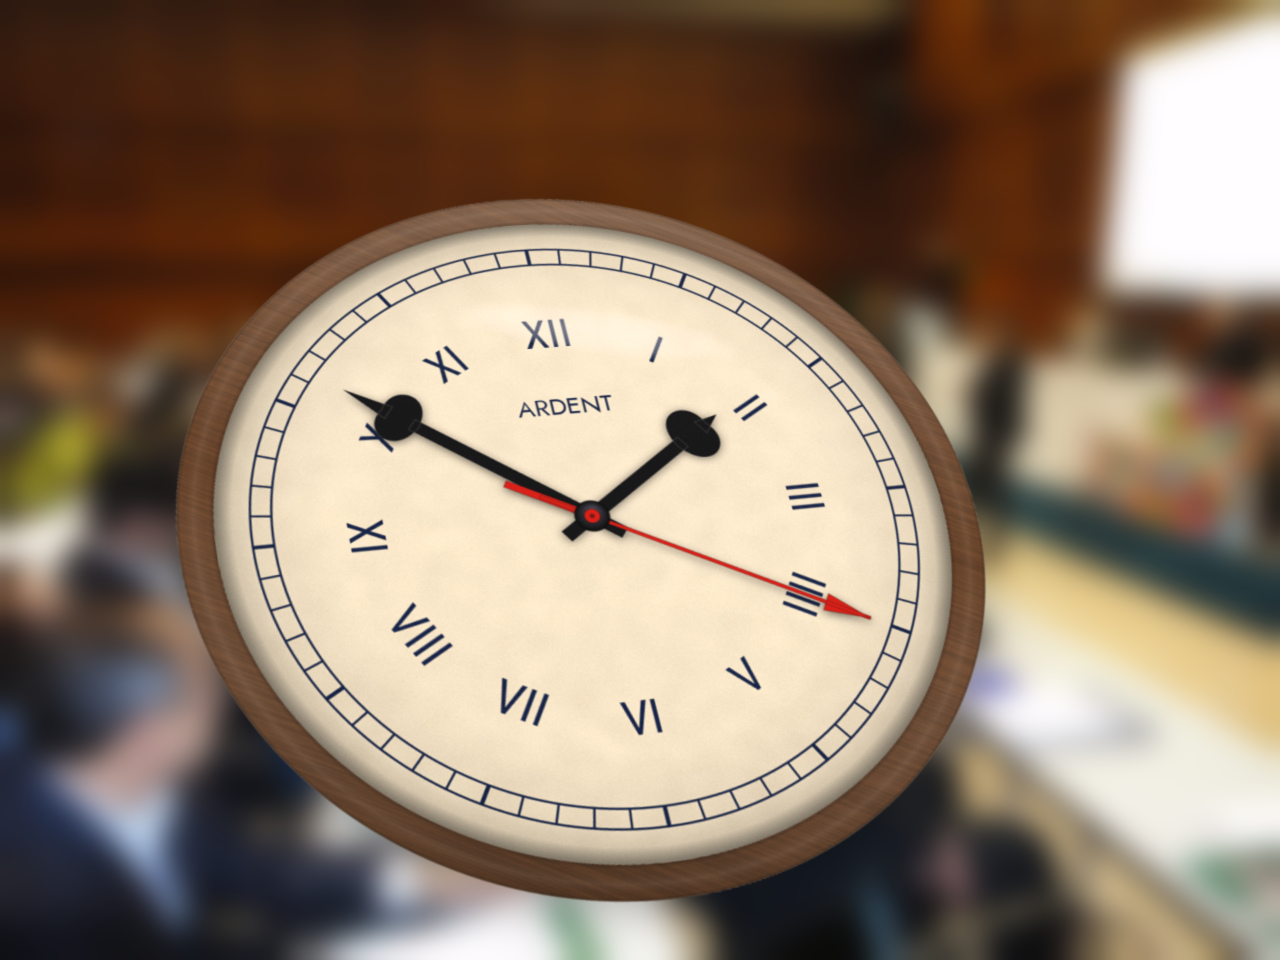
1,51,20
